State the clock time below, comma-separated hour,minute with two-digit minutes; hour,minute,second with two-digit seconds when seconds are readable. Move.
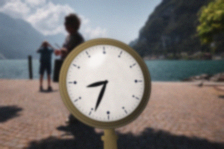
8,34
